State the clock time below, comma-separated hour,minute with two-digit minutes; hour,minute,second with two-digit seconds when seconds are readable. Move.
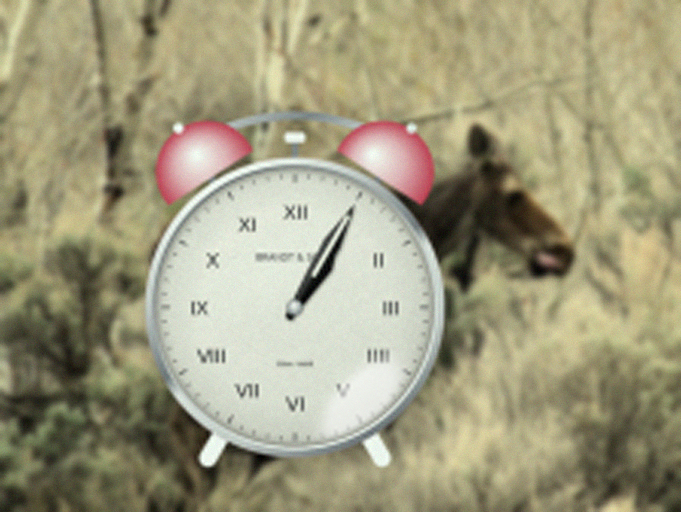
1,05
